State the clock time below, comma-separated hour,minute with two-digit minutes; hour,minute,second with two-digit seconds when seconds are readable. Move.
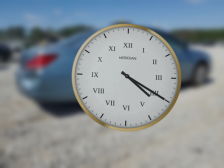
4,20
